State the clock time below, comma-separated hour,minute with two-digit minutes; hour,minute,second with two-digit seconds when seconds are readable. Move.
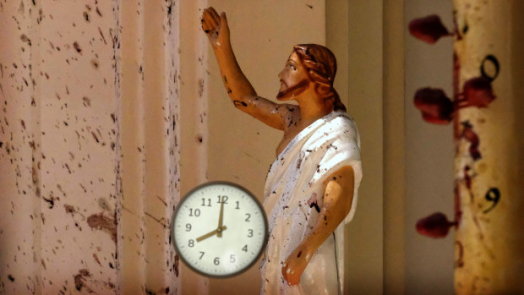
8,00
